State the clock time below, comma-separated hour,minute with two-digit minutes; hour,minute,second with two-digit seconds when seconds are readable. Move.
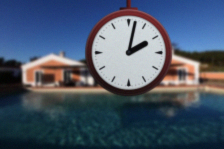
2,02
